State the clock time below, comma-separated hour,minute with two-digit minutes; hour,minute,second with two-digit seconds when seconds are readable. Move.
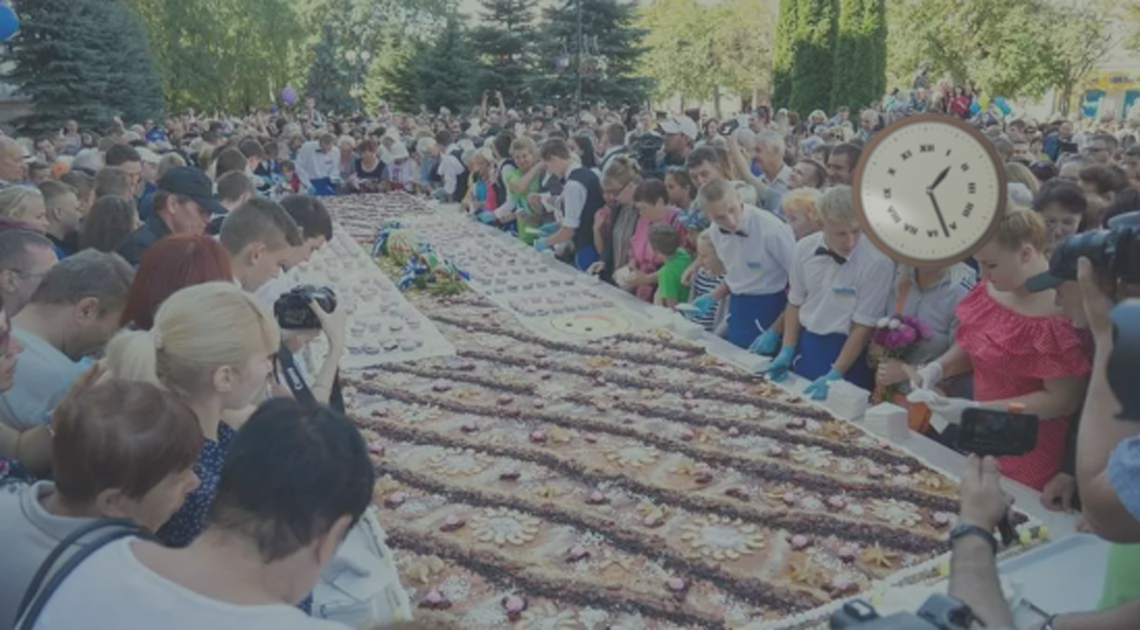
1,27
